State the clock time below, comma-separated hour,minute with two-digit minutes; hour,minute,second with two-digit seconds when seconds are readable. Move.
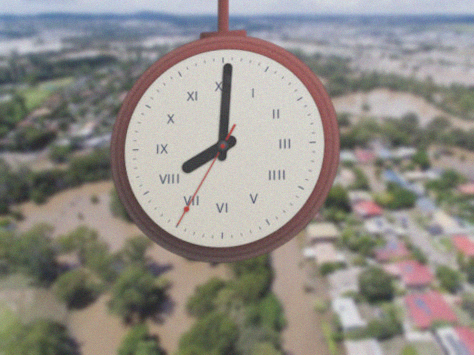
8,00,35
